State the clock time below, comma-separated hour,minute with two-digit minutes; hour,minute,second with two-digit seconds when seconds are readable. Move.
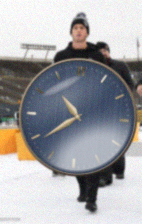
10,39
